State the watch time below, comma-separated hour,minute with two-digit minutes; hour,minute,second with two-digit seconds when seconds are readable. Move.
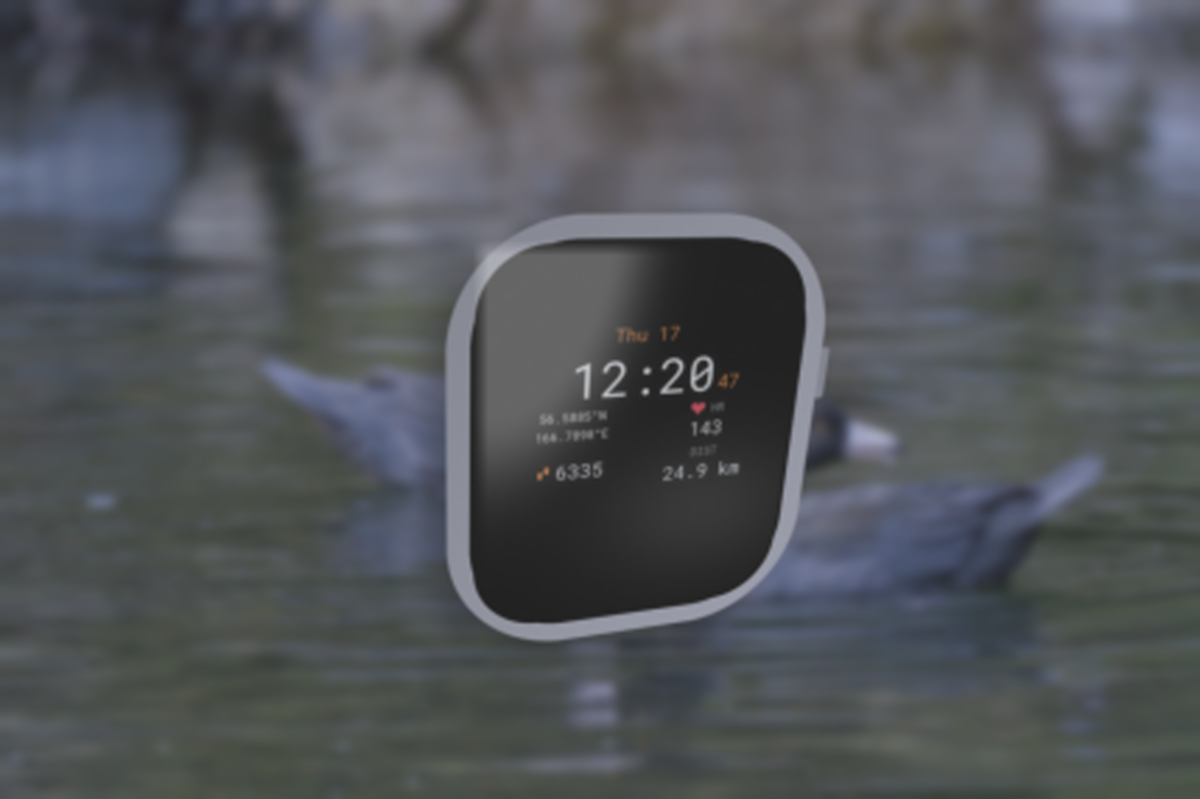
12,20
